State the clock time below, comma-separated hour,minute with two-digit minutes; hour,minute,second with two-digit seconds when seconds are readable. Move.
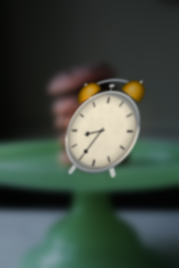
8,35
